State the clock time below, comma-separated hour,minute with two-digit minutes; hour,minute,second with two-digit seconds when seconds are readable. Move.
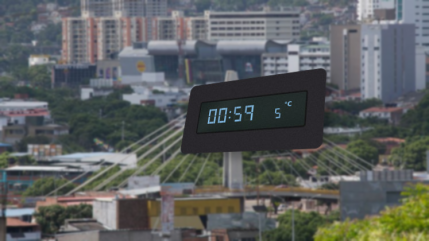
0,59
